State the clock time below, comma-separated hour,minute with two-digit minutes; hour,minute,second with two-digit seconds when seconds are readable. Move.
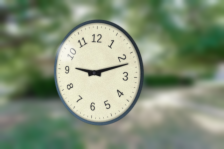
9,12
